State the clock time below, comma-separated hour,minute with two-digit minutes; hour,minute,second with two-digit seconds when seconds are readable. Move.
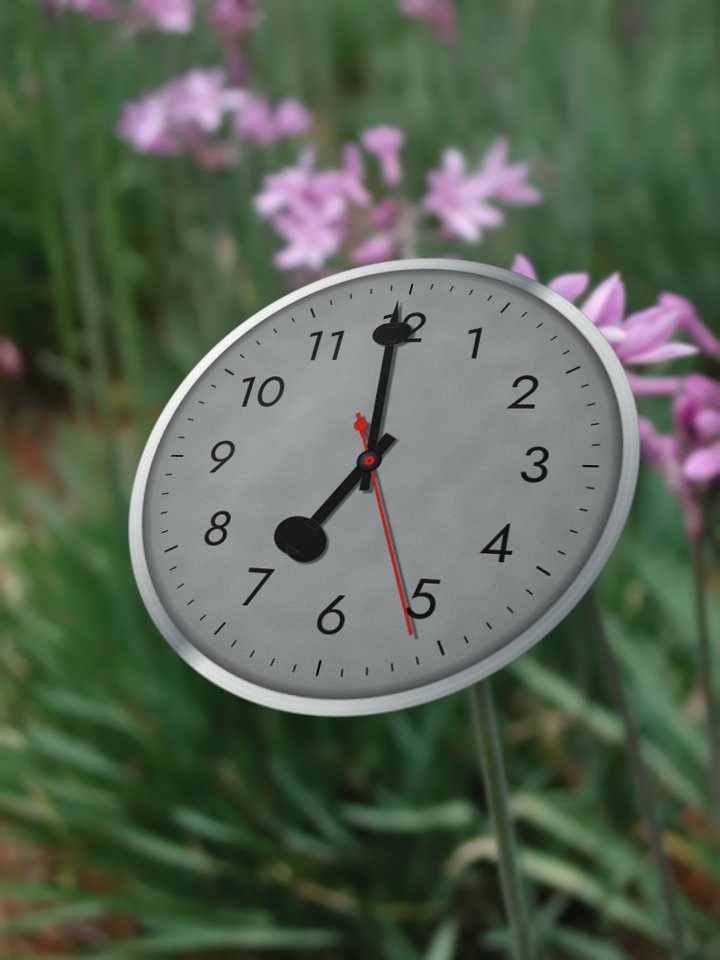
6,59,26
